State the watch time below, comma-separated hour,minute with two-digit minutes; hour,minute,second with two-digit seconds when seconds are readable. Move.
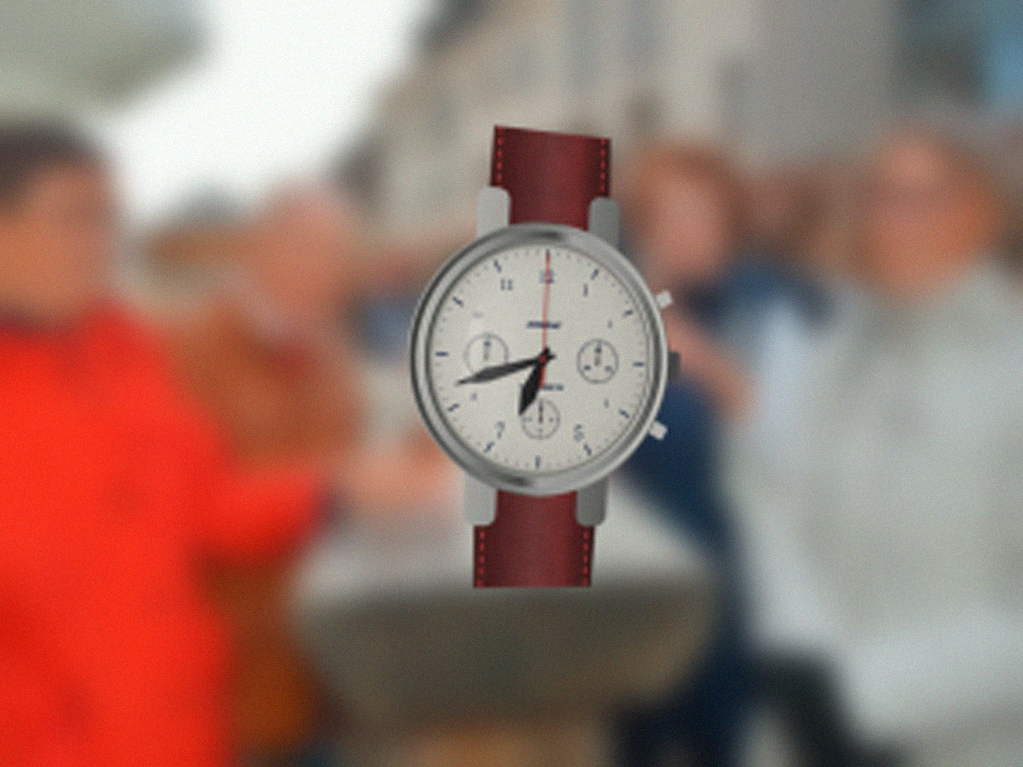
6,42
